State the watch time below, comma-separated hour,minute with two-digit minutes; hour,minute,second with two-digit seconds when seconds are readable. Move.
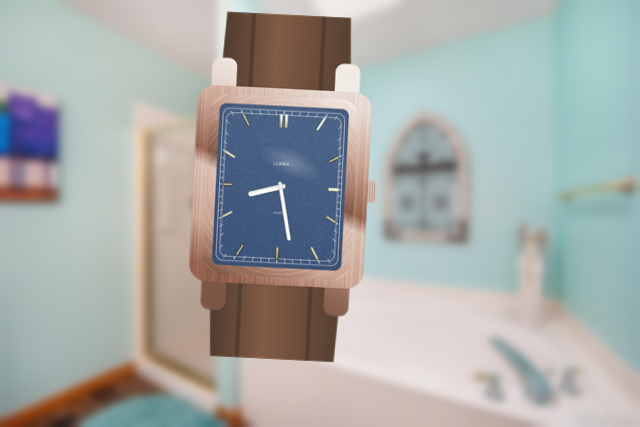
8,28
